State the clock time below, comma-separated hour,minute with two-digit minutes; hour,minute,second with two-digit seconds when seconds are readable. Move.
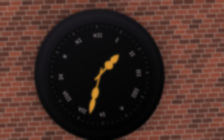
1,33
